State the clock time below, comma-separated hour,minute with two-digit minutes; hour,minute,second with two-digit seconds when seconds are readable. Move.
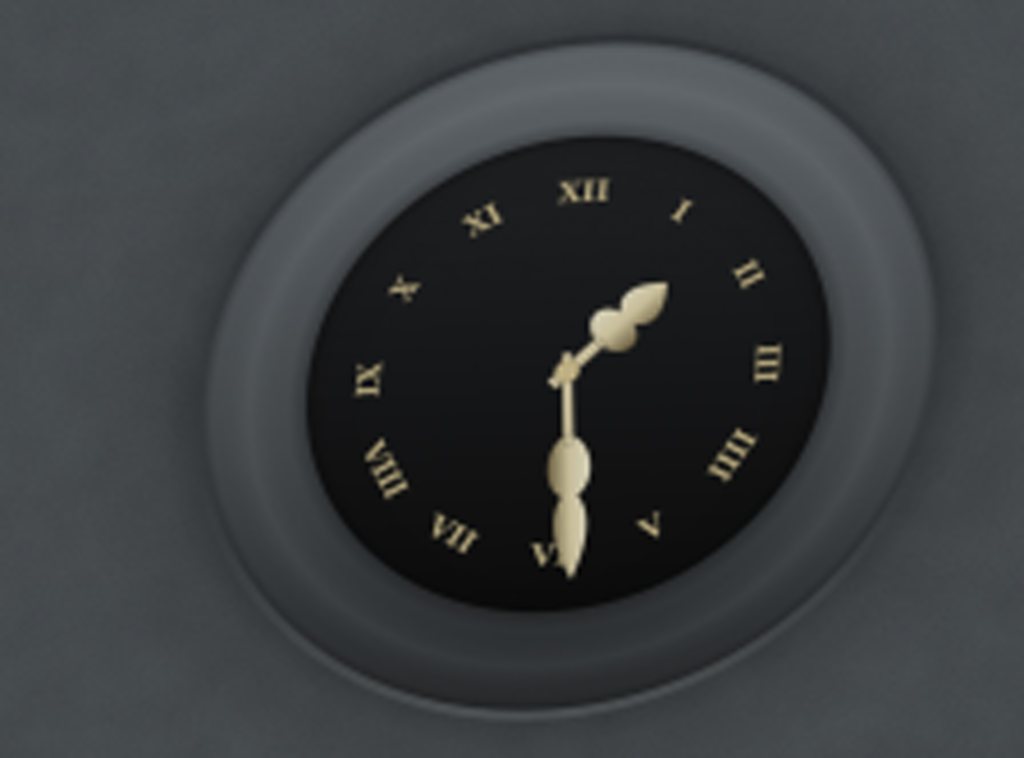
1,29
